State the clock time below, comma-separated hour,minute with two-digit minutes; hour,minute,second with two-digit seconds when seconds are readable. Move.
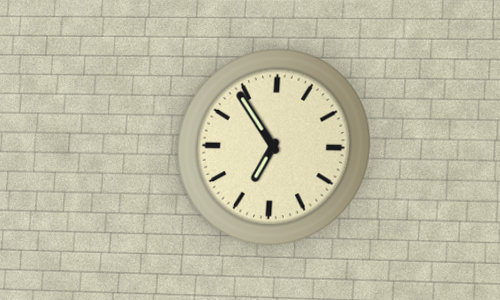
6,54
